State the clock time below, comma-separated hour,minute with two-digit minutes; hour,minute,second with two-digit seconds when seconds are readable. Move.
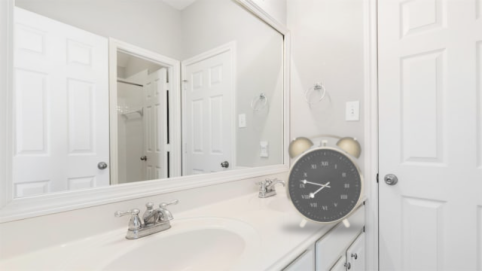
7,47
